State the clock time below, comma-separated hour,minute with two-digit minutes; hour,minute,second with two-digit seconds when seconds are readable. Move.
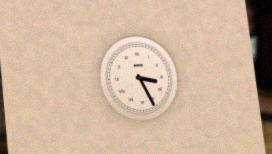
3,26
